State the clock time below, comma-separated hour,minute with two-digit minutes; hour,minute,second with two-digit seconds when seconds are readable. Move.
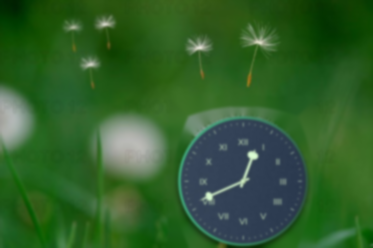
12,41
